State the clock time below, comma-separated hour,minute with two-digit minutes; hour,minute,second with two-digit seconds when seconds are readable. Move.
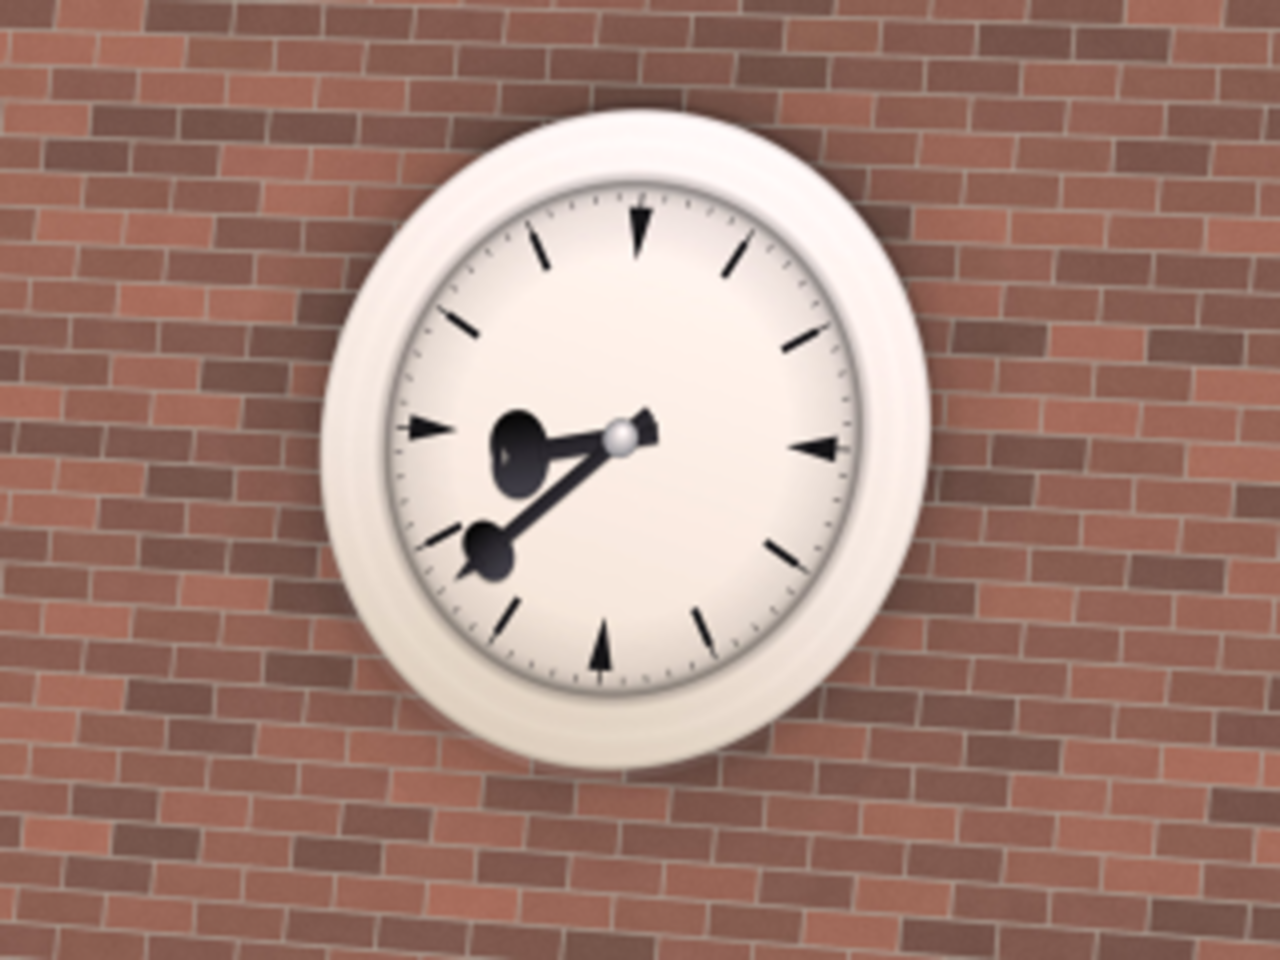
8,38
